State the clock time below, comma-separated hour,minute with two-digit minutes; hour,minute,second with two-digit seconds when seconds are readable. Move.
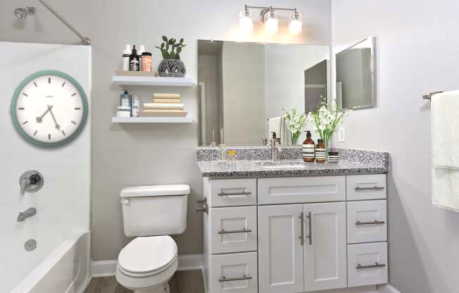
7,26
